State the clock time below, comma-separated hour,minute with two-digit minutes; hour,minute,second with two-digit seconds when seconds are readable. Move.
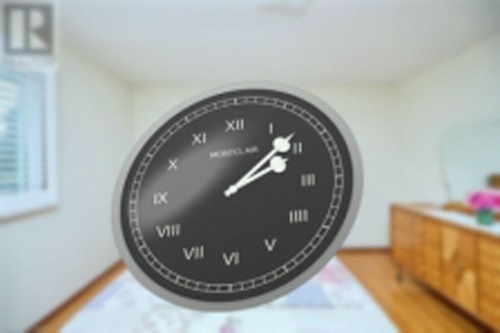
2,08
